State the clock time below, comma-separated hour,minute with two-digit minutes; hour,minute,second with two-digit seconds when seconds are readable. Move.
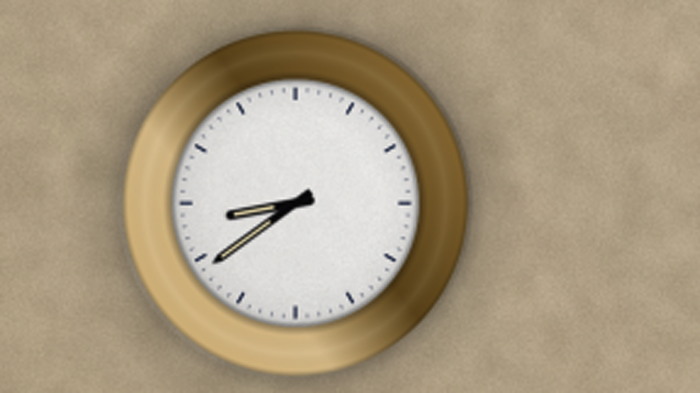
8,39
